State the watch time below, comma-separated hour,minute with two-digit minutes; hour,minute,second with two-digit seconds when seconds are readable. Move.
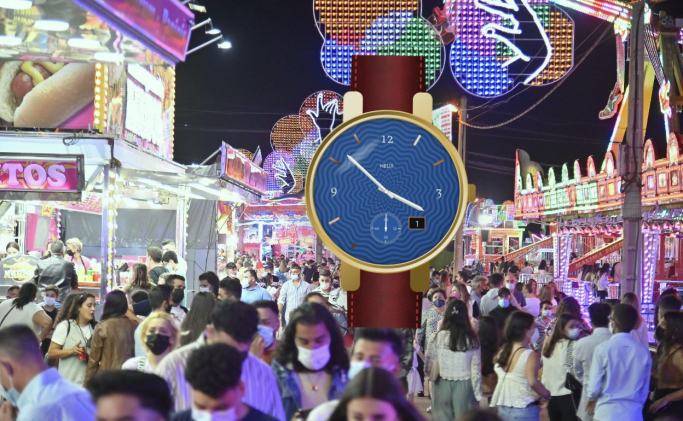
3,52
